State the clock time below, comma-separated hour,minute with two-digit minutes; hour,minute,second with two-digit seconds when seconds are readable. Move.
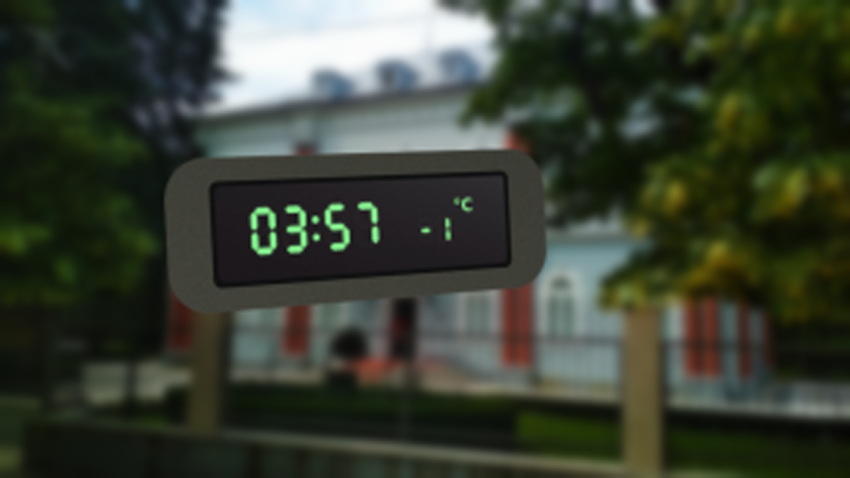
3,57
